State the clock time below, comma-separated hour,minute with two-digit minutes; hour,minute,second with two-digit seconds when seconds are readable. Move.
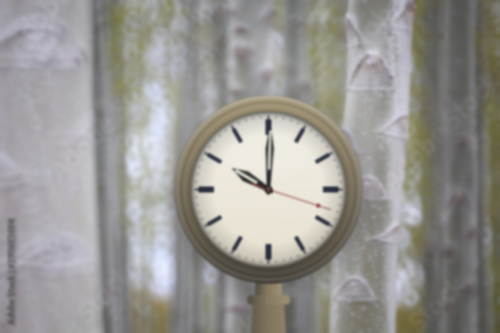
10,00,18
